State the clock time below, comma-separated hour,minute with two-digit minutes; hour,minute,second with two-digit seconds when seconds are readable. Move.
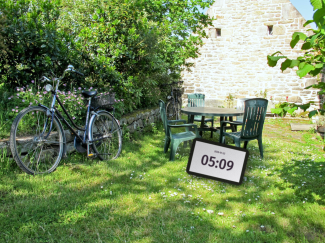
5,09
